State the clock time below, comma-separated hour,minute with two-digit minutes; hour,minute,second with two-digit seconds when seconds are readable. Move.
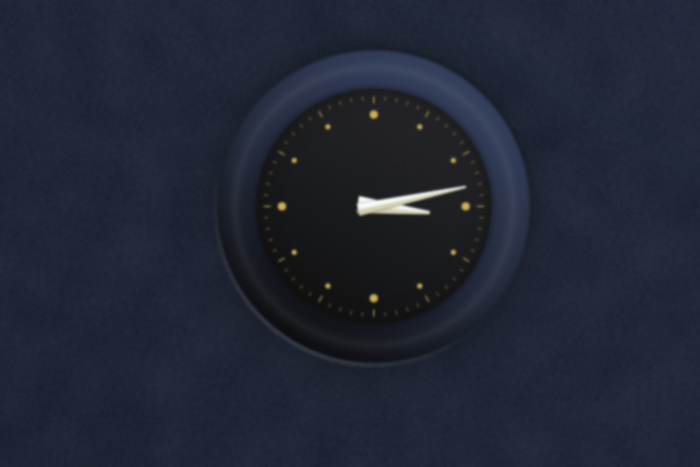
3,13
